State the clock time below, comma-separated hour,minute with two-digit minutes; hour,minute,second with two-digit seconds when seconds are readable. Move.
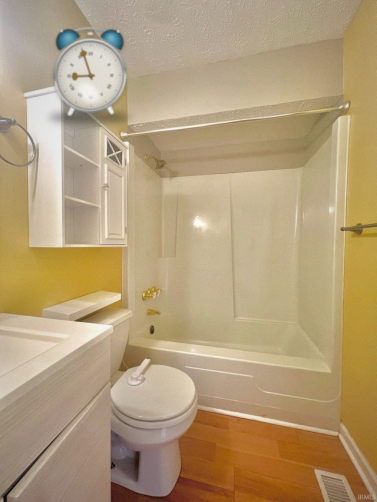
8,57
